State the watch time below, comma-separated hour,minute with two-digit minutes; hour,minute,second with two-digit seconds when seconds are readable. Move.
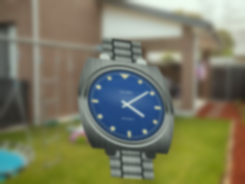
4,09
